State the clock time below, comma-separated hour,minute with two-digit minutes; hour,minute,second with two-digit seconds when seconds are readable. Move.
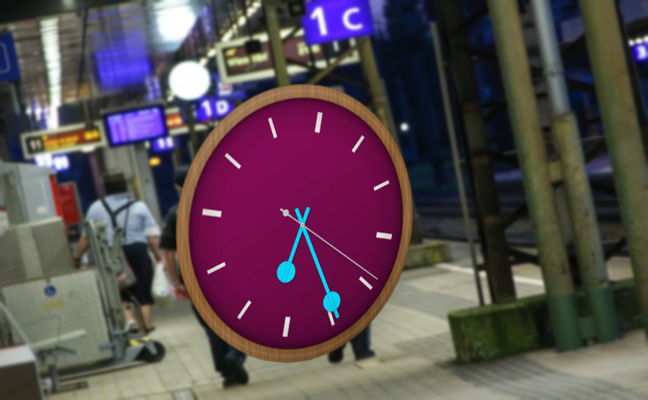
6,24,19
